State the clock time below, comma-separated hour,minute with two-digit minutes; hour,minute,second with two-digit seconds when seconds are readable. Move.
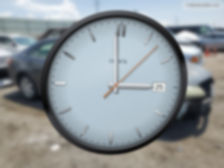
2,59,07
